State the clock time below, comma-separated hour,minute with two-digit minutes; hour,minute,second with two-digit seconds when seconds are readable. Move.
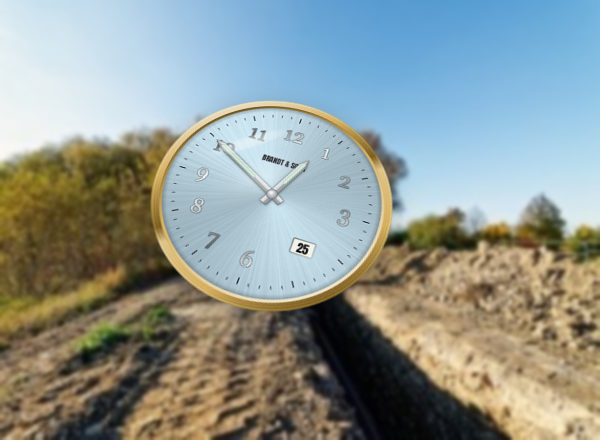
12,50
